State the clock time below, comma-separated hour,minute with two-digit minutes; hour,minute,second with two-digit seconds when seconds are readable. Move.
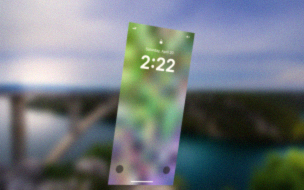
2,22
